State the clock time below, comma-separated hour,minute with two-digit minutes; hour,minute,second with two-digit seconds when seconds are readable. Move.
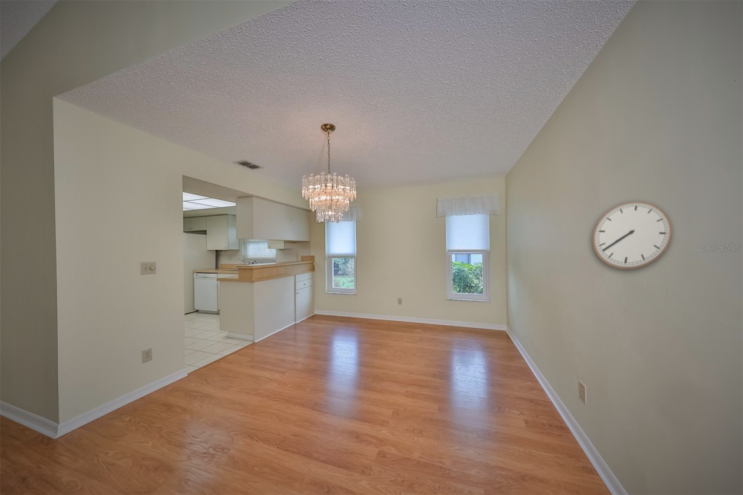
7,38
